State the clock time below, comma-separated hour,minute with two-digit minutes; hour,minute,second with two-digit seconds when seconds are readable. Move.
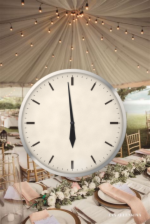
5,59
